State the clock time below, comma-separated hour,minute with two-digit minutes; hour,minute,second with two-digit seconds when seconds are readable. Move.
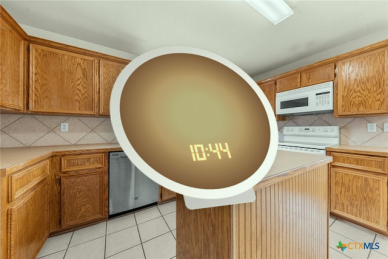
10,44
